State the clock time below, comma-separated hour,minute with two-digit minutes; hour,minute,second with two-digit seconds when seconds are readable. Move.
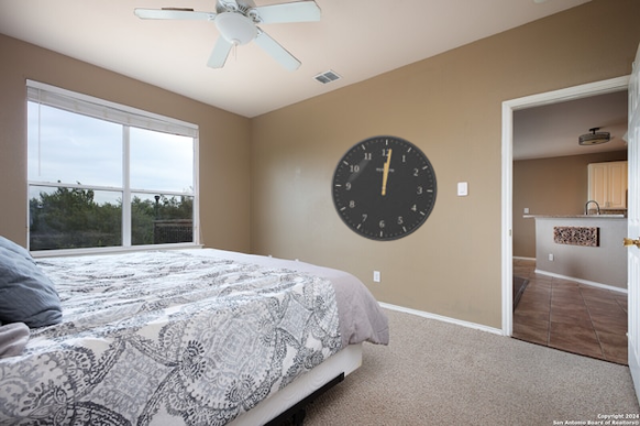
12,01
